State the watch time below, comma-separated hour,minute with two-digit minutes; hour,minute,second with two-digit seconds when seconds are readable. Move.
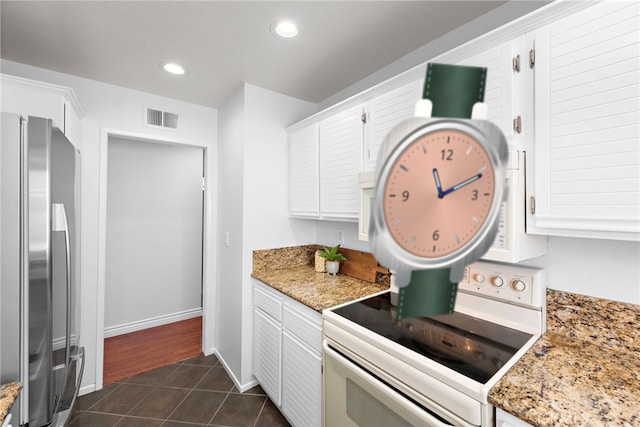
11,11
